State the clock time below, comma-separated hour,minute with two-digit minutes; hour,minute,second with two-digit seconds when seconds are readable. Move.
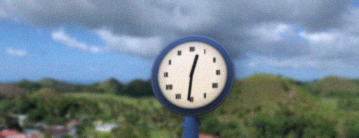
12,31
